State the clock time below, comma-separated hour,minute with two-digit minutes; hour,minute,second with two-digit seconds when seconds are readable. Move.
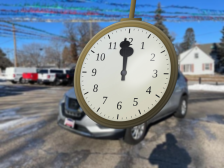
11,59
